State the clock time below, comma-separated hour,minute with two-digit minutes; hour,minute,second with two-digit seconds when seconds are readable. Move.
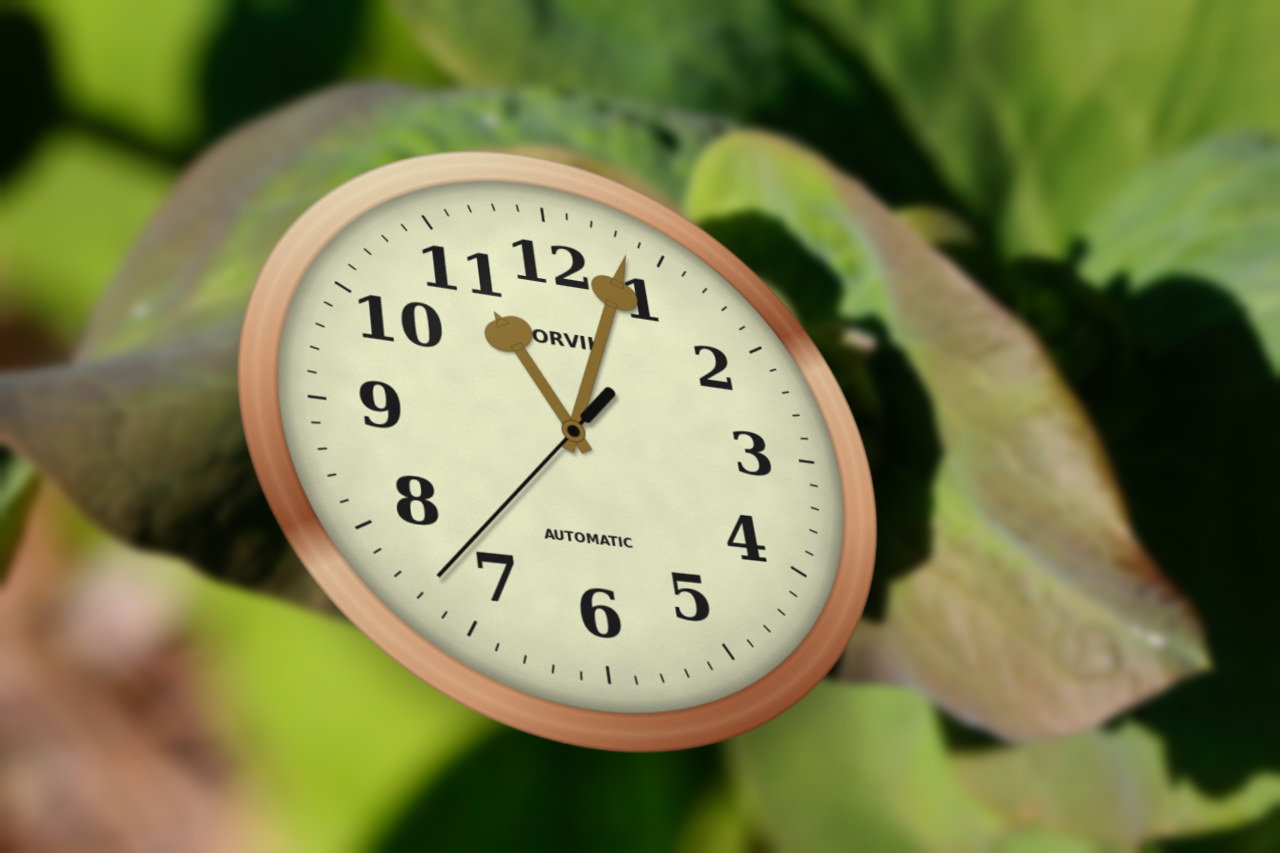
11,03,37
